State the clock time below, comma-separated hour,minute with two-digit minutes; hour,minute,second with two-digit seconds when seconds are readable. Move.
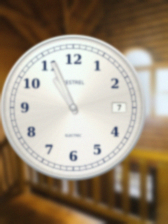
10,56
